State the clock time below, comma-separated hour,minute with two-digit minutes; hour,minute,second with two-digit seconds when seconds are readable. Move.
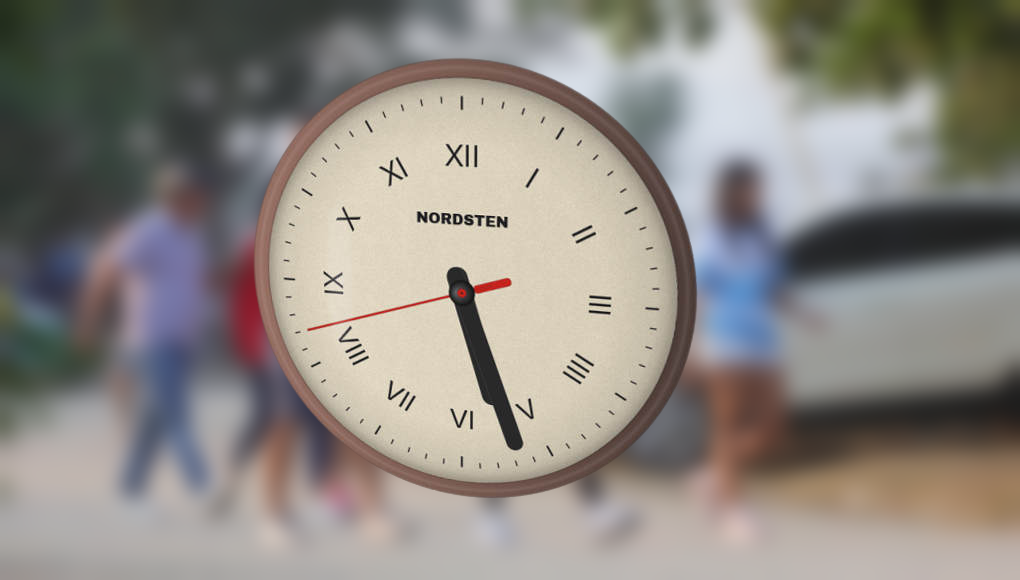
5,26,42
